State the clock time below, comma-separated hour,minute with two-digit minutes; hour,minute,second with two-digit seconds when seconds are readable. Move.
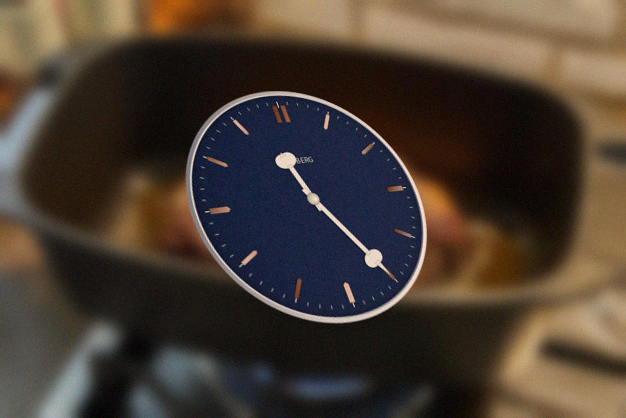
11,25
